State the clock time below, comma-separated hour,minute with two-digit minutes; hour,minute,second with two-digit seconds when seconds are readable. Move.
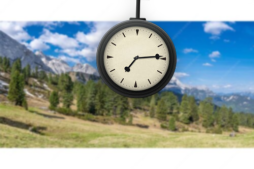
7,14
